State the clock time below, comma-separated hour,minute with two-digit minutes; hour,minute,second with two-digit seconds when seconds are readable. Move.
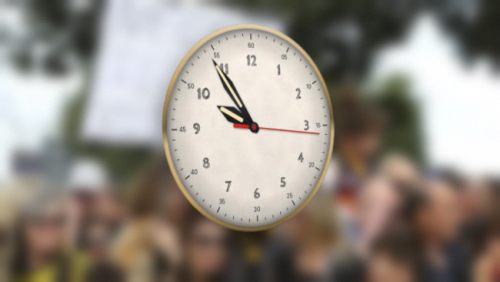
9,54,16
